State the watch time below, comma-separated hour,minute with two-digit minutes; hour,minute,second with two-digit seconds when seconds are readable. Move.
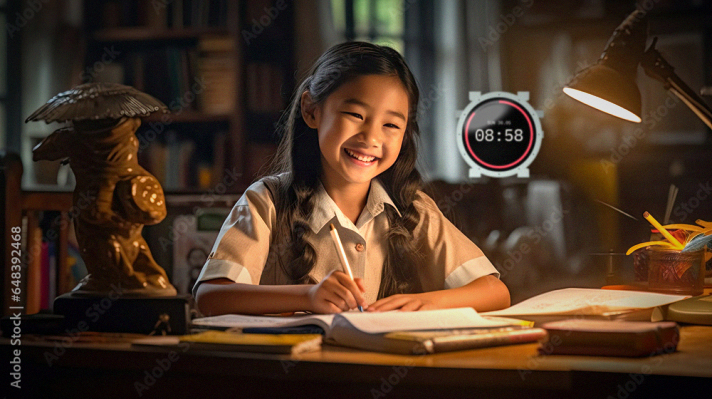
8,58
